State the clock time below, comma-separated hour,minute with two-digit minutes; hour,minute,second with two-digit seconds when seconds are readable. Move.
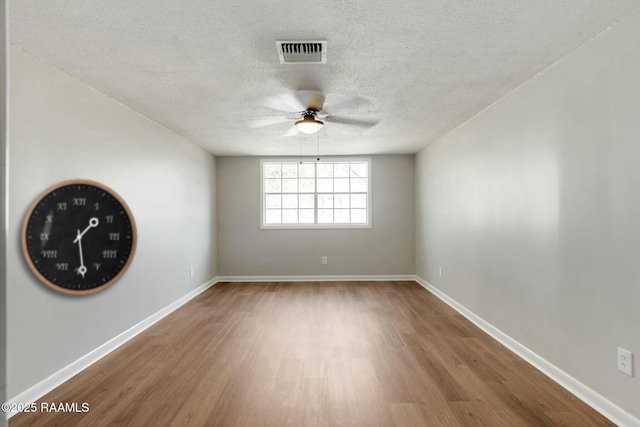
1,29
